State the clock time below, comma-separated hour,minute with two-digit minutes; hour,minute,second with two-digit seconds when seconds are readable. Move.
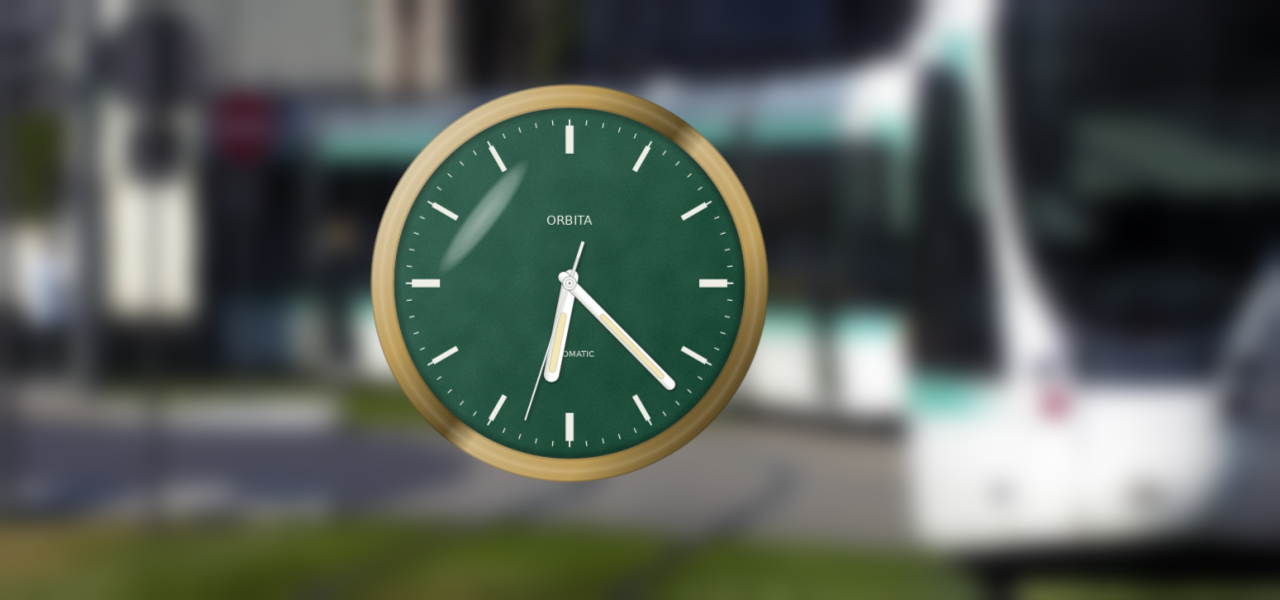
6,22,33
